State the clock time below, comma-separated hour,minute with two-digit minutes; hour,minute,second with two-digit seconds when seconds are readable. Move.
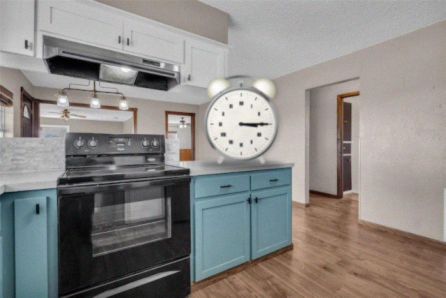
3,15
